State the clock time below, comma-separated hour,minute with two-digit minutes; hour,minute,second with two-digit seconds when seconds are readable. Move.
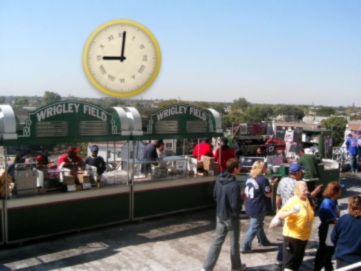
9,01
